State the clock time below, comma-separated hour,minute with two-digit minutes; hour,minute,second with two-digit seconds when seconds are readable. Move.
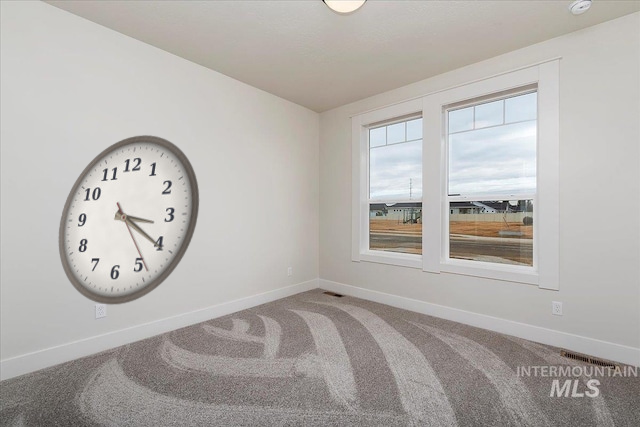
3,20,24
